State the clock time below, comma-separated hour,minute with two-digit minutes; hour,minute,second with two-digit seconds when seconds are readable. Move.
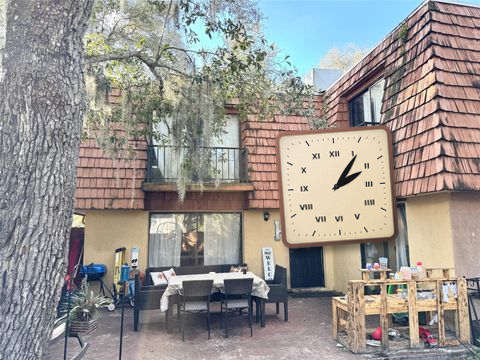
2,06
